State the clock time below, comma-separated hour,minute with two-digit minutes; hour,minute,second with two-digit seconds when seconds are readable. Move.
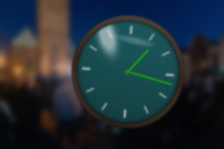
1,17
